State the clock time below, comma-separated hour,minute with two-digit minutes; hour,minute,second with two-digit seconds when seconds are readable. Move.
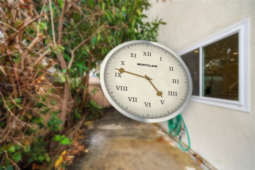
4,47
